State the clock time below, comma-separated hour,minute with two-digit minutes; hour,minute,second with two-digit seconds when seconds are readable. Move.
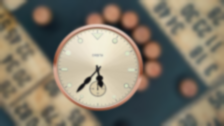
5,37
